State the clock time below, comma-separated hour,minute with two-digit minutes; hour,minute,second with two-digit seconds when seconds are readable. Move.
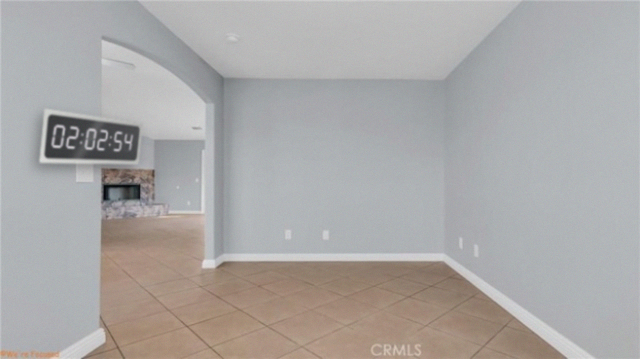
2,02,54
